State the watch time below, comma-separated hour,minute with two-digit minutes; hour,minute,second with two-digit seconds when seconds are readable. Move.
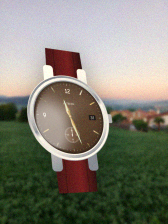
11,27
